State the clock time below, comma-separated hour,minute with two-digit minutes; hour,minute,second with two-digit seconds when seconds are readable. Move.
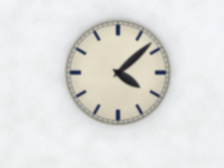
4,08
